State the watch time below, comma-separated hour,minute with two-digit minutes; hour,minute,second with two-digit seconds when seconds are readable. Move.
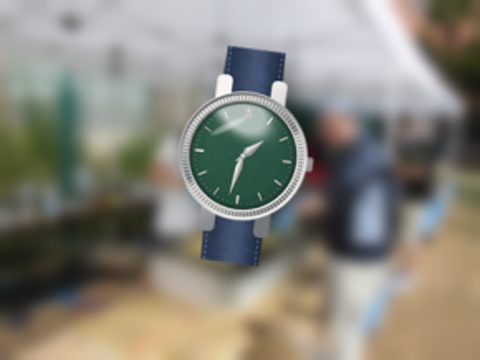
1,32
